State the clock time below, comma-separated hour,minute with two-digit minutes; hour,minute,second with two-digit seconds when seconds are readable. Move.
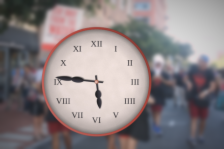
5,46
